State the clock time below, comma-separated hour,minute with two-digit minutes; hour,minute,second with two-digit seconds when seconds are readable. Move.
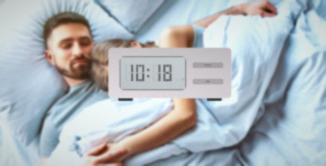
10,18
